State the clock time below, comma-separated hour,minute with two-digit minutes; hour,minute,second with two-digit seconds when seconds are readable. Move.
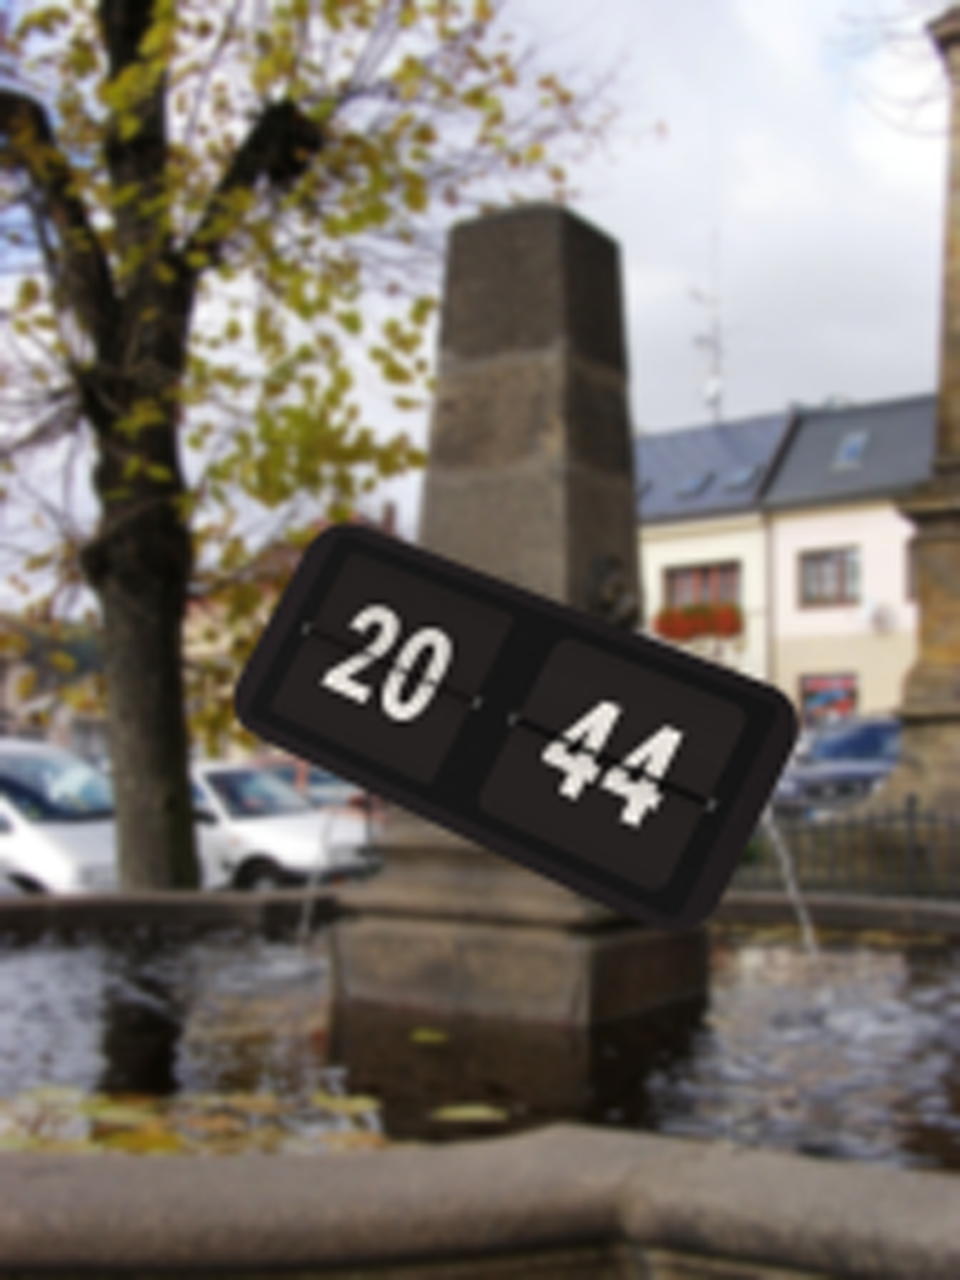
20,44
